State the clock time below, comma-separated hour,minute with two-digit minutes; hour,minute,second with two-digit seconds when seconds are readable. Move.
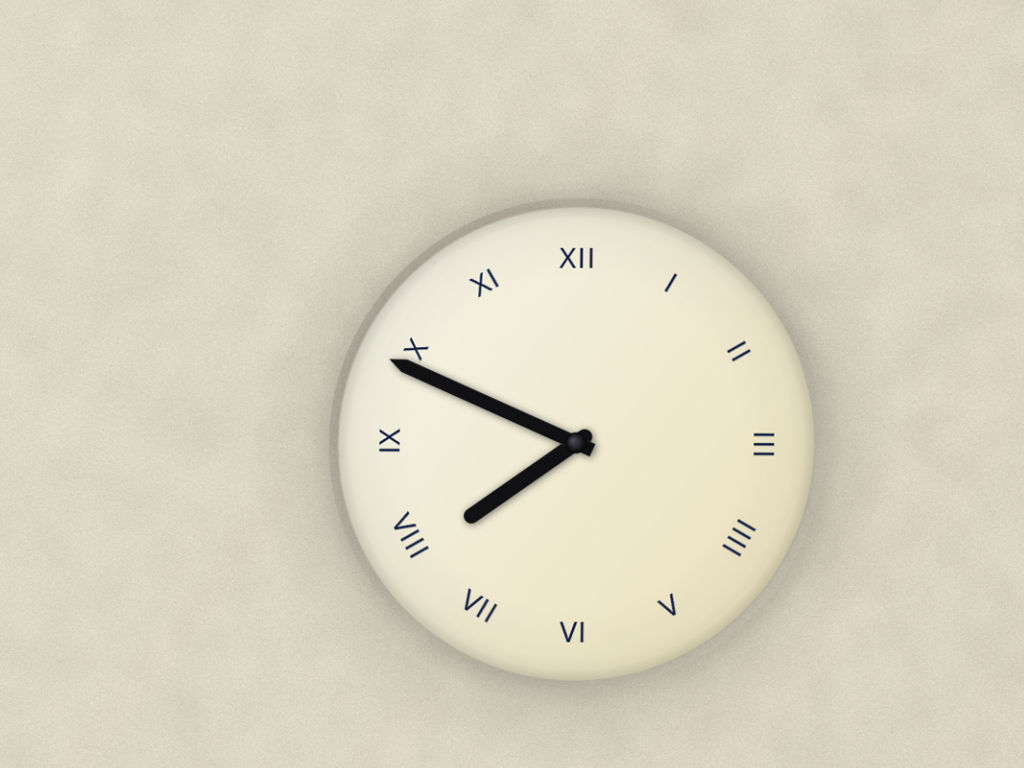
7,49
